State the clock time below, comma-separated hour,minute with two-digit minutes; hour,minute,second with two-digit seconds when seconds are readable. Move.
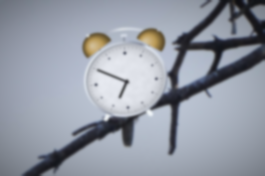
6,50
